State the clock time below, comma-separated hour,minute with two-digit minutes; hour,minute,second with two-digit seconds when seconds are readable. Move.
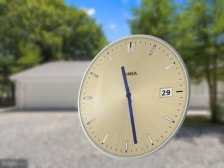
11,28
